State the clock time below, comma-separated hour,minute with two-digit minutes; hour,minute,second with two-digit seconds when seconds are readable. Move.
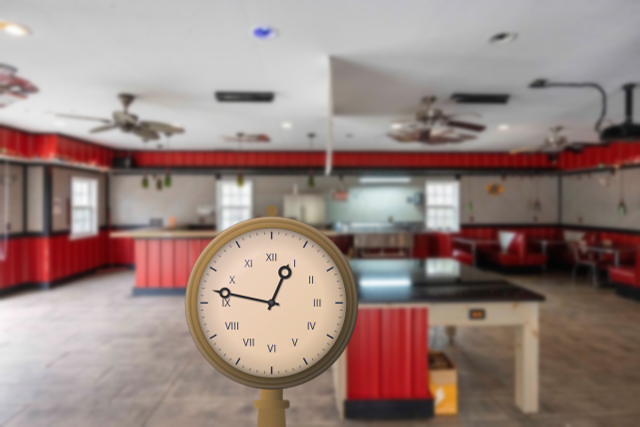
12,47
